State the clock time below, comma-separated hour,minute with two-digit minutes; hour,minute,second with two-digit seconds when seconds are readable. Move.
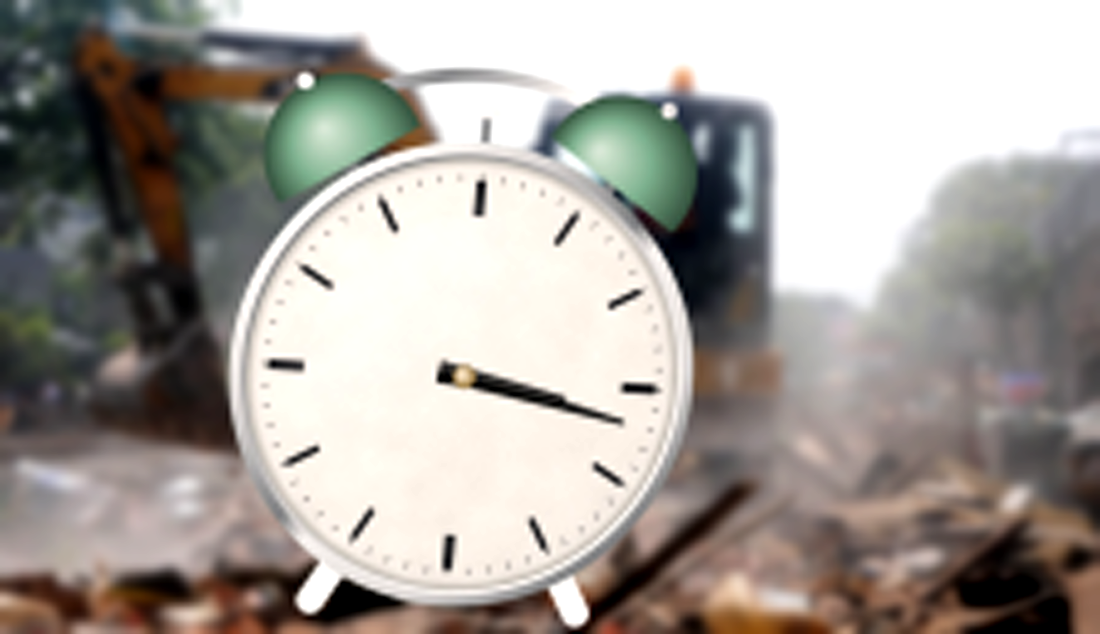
3,17
